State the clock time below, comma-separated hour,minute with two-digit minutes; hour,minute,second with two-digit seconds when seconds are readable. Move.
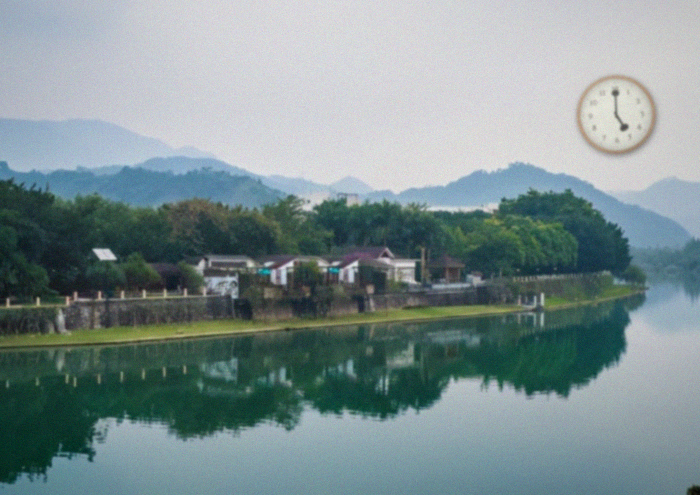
5,00
